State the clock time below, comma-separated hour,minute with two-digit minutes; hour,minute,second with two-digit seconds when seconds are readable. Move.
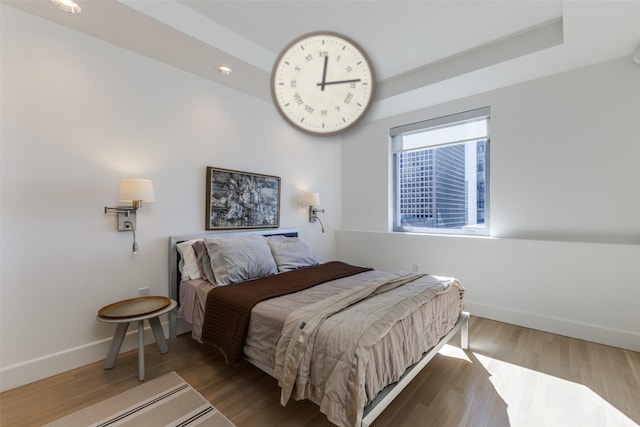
12,14
